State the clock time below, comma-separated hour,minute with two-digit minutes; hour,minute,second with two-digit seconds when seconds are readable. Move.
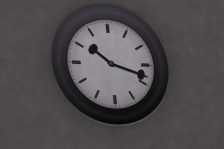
10,18
